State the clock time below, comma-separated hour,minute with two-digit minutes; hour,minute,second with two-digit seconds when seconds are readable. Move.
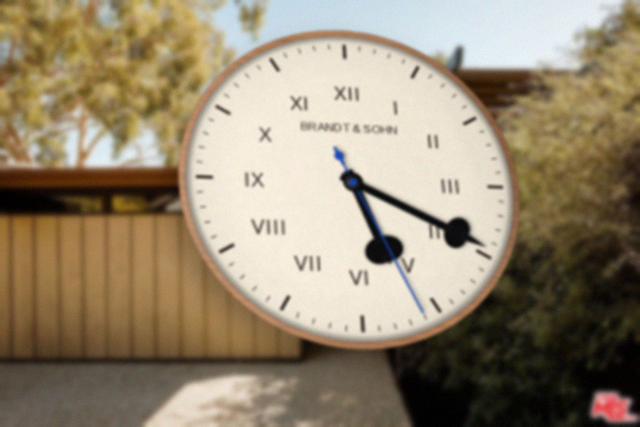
5,19,26
